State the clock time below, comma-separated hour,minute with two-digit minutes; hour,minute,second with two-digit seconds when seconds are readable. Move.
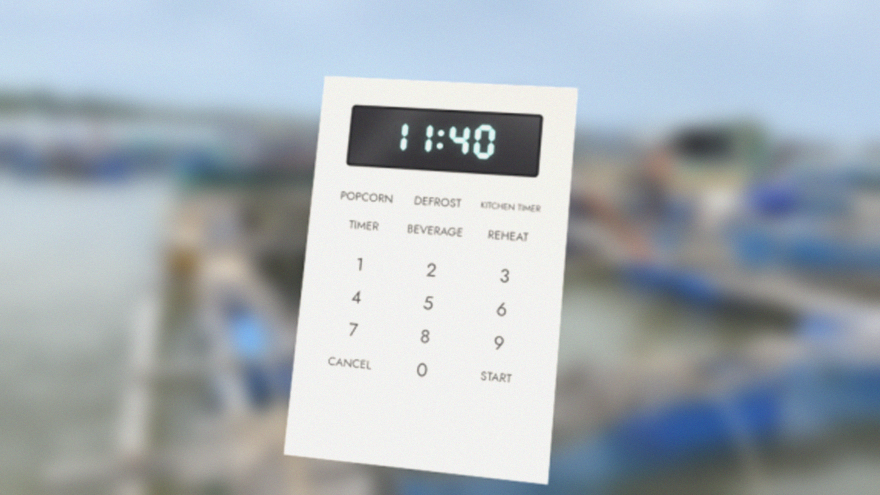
11,40
